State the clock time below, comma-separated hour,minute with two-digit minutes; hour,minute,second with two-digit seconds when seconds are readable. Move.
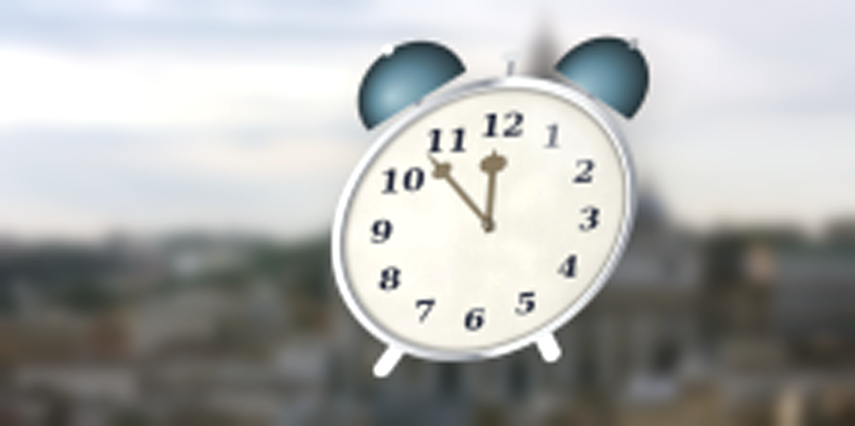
11,53
